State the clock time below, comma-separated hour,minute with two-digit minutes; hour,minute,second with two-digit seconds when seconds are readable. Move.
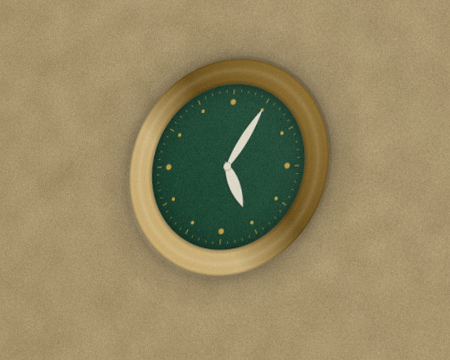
5,05
